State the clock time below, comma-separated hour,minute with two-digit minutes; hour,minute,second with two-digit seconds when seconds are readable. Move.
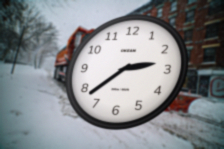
2,38
